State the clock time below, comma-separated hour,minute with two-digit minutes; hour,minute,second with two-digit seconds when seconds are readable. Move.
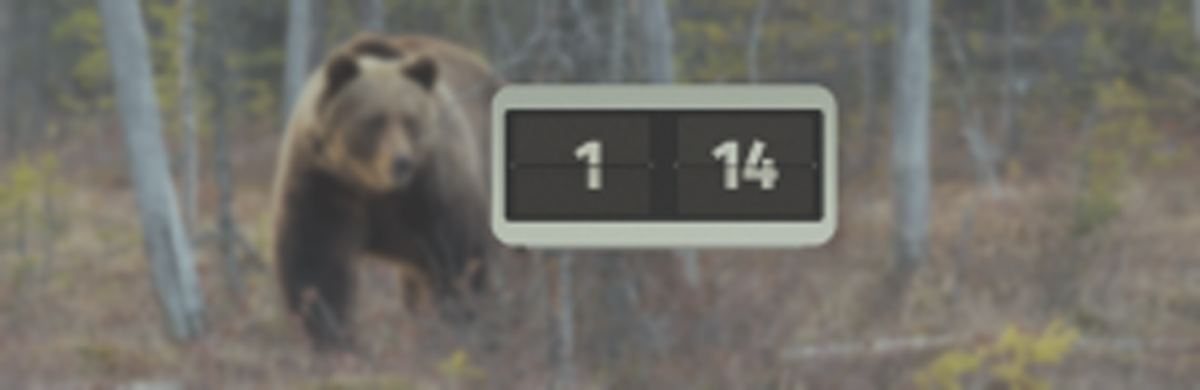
1,14
